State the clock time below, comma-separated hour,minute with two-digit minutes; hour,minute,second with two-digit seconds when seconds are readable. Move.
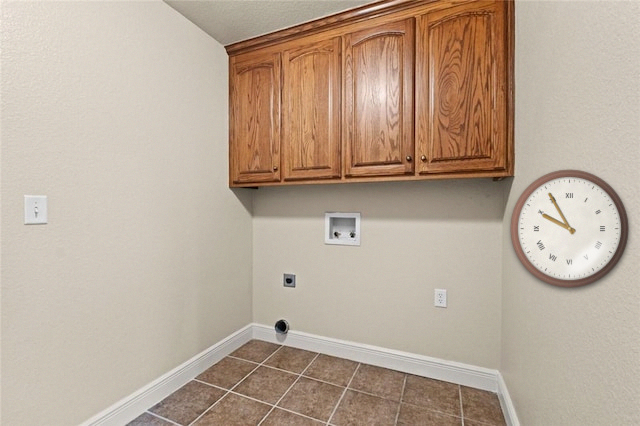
9,55
